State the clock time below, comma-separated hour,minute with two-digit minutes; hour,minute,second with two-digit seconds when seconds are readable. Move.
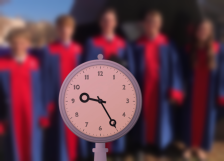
9,25
